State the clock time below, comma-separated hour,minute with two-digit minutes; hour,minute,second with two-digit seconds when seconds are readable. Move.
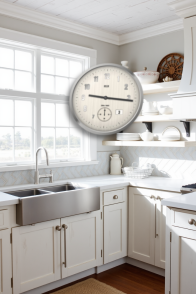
9,16
